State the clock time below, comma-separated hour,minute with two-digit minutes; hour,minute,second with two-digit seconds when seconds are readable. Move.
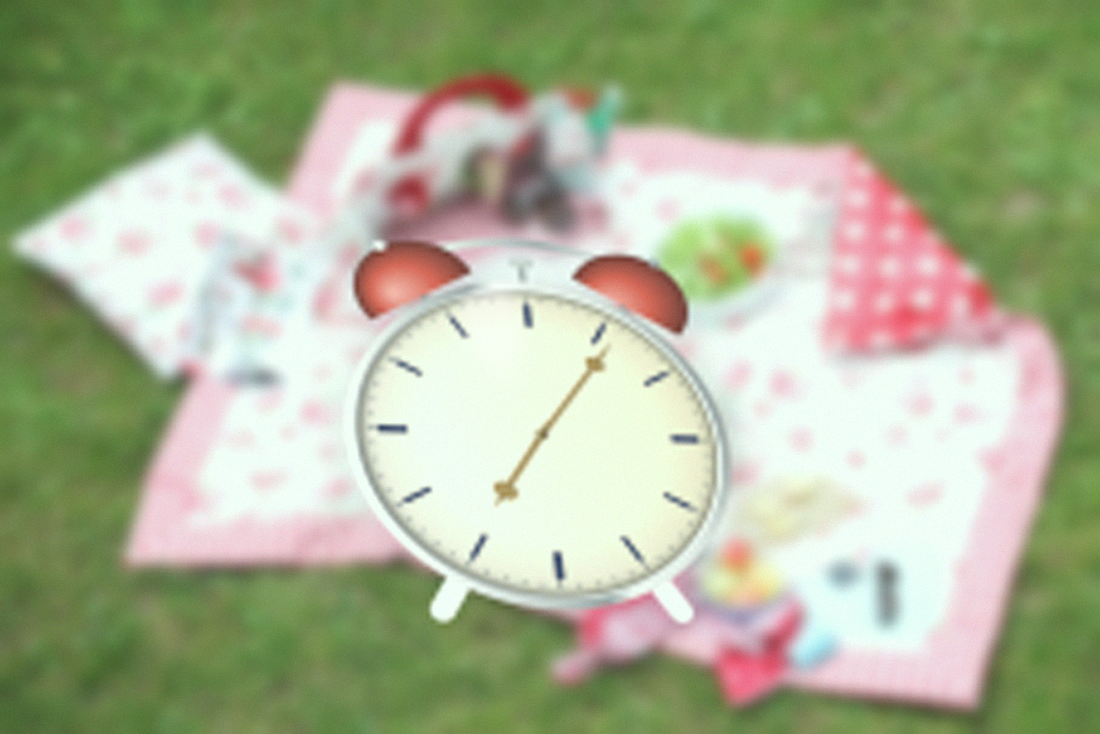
7,06
